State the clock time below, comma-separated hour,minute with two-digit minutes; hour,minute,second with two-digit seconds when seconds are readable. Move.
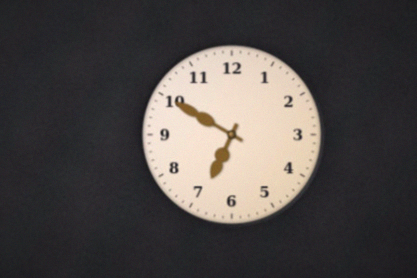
6,50
